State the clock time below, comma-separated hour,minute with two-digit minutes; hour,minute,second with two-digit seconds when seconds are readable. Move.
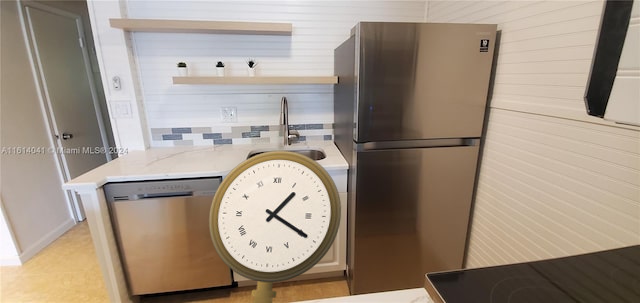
1,20
